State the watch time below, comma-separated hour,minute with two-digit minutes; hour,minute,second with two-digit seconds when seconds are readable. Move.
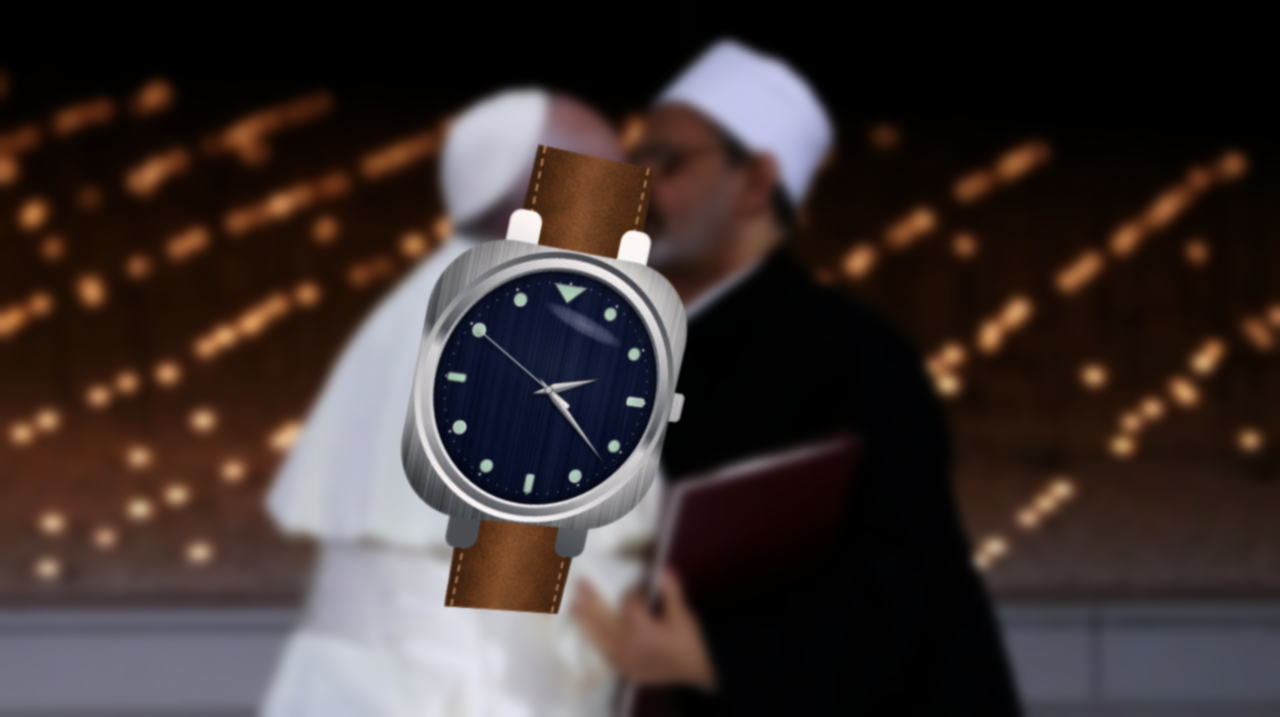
2,21,50
